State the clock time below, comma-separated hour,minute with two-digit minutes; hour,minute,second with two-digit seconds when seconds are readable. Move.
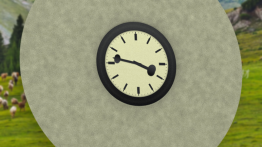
3,47
